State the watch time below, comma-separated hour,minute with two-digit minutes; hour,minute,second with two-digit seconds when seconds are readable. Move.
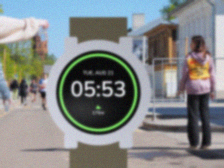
5,53
